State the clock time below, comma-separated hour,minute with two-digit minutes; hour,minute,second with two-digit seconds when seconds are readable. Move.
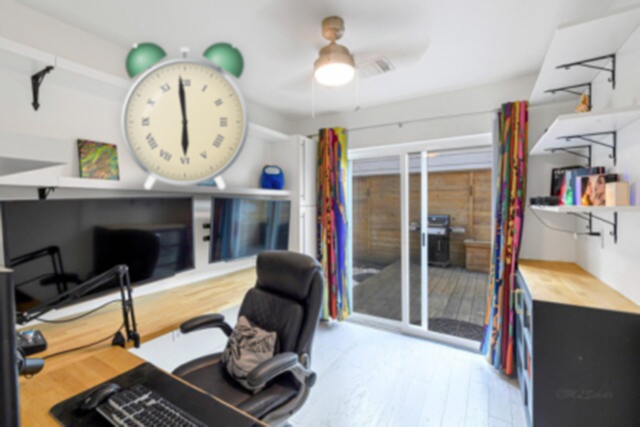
5,59
